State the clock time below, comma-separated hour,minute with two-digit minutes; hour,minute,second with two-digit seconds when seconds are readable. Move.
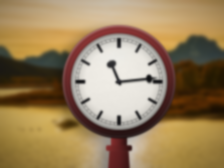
11,14
